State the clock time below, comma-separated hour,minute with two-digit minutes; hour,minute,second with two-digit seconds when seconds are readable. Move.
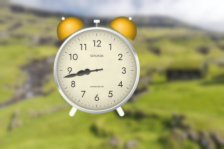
8,43
